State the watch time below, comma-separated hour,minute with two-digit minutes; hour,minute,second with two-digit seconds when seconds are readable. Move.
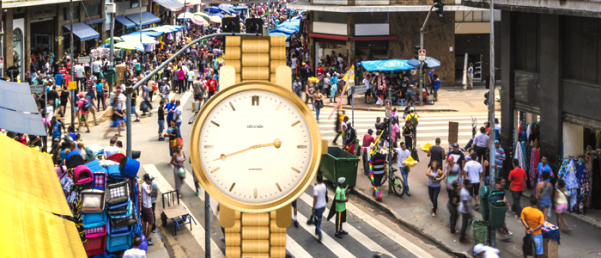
2,42
